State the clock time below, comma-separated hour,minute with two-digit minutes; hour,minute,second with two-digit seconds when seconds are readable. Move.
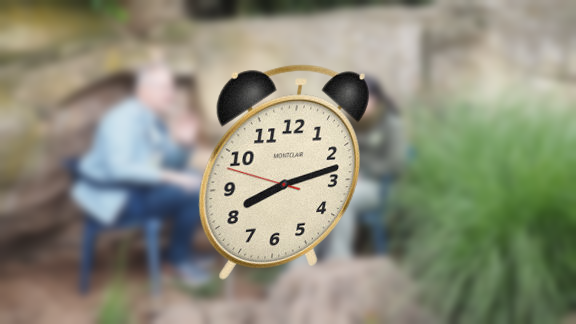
8,12,48
